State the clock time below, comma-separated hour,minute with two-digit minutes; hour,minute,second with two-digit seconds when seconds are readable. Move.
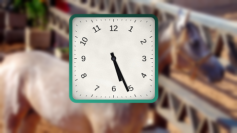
5,26
